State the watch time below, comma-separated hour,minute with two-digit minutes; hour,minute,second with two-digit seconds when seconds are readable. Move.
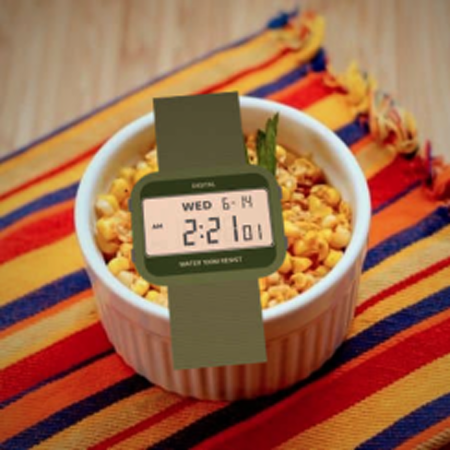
2,21,01
